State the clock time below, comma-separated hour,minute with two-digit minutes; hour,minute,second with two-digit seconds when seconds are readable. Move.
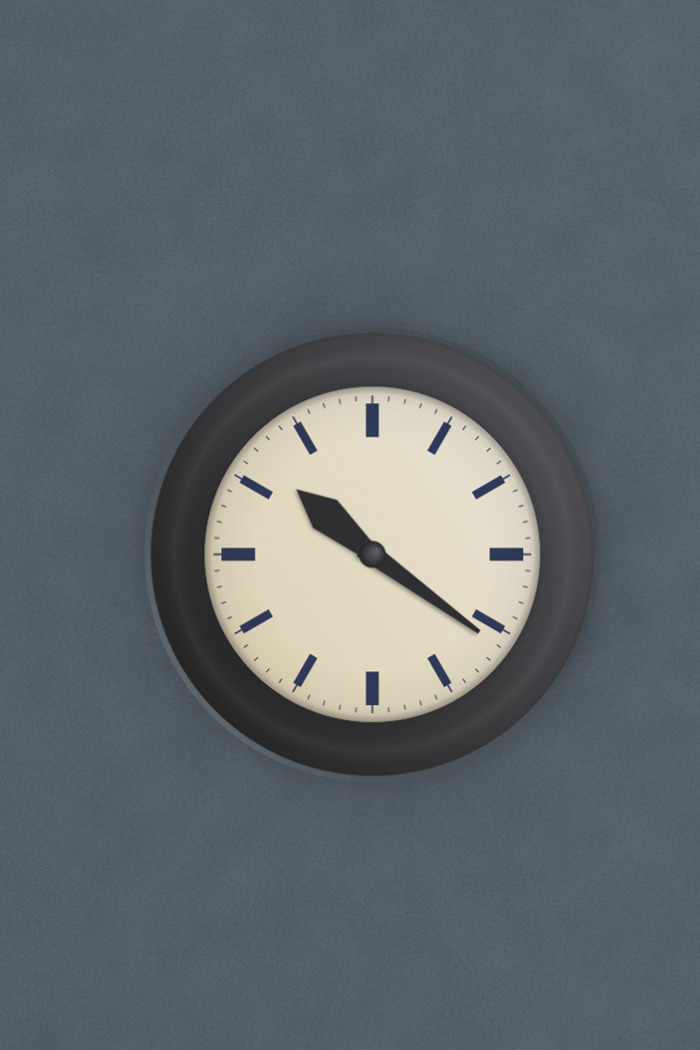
10,21
